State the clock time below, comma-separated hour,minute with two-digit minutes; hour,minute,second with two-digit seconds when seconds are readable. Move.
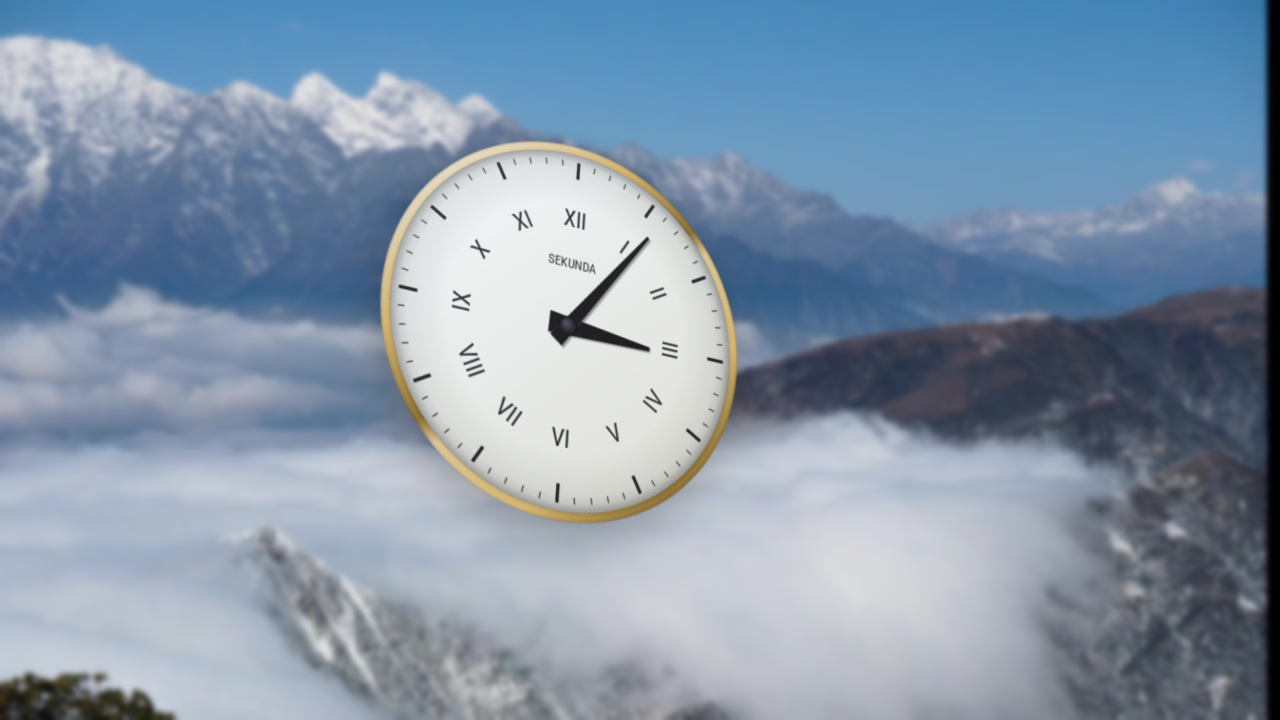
3,06
